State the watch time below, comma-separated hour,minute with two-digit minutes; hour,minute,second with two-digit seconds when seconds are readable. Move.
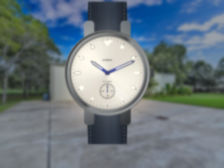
10,11
